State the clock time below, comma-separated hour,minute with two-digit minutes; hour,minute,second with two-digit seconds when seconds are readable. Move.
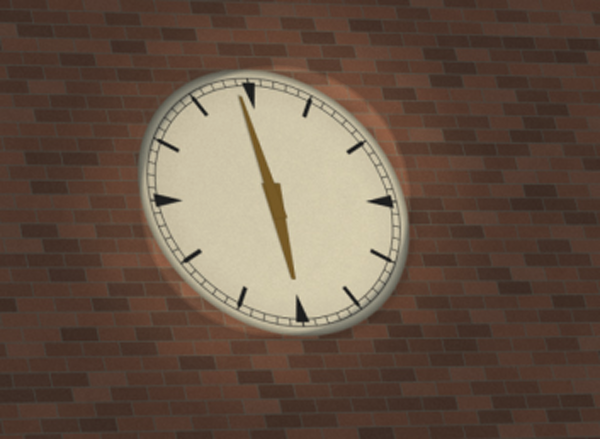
5,59
